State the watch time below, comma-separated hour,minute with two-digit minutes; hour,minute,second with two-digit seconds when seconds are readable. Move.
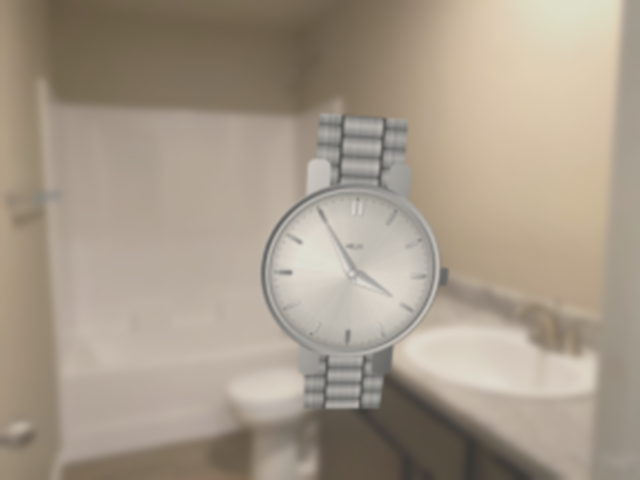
3,55
